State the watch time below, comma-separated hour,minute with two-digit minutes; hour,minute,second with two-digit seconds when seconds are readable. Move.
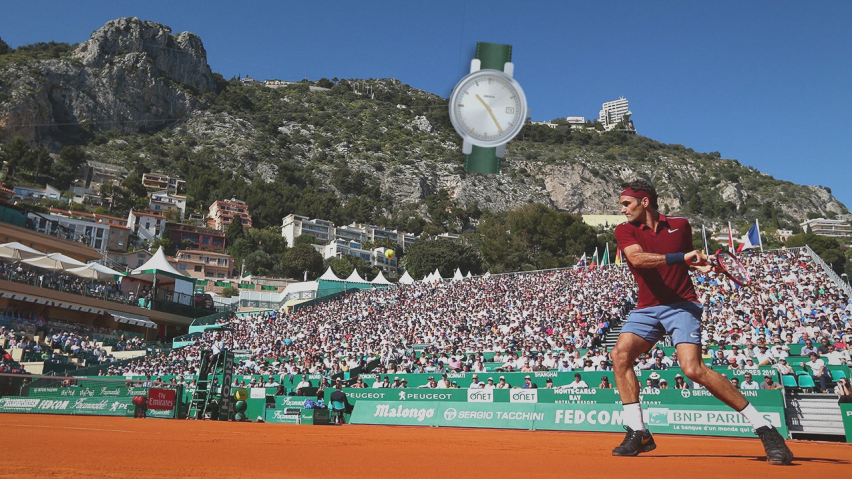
10,24
